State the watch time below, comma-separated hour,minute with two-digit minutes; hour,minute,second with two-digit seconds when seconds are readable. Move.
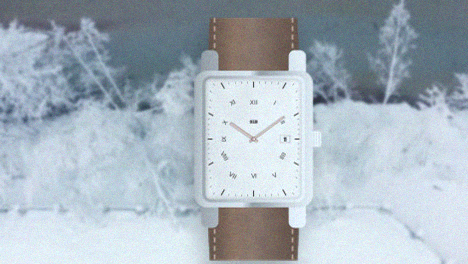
10,09
